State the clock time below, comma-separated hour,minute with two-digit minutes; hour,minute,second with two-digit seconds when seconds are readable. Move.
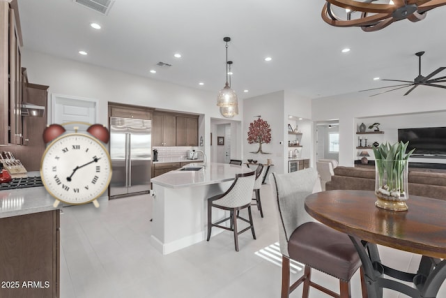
7,11
